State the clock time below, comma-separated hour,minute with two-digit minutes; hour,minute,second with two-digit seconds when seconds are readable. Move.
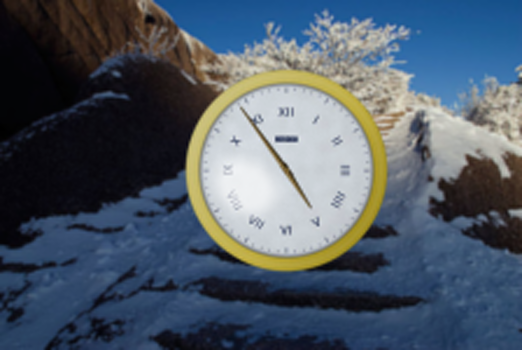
4,54
